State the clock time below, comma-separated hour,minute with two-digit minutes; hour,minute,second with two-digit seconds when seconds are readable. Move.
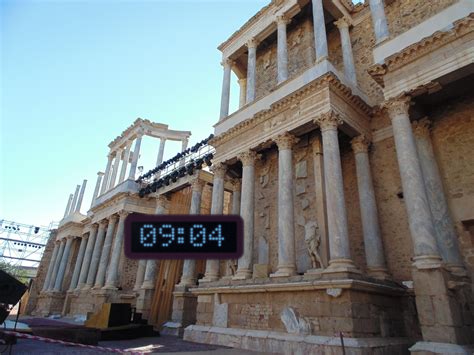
9,04
